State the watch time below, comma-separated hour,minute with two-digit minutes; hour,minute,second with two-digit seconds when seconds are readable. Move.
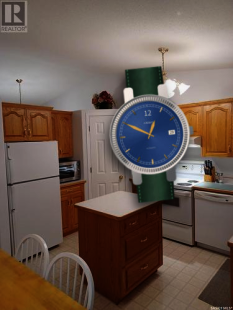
12,50
